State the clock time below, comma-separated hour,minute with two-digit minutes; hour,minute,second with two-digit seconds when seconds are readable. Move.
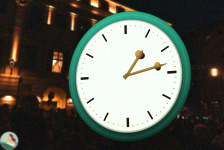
1,13
